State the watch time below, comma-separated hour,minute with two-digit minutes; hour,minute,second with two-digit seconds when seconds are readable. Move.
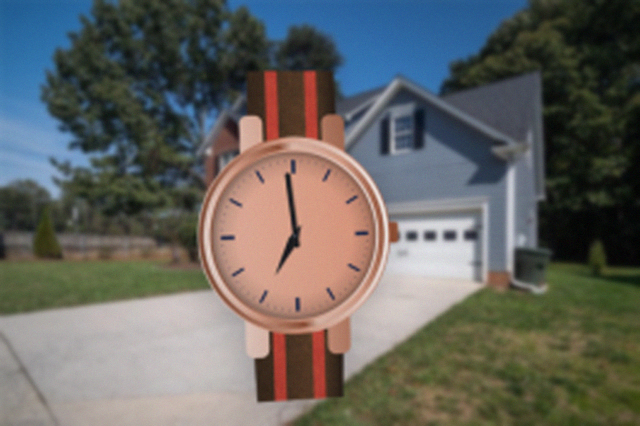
6,59
